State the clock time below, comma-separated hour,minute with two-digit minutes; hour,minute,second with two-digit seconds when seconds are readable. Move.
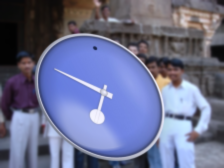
6,49
